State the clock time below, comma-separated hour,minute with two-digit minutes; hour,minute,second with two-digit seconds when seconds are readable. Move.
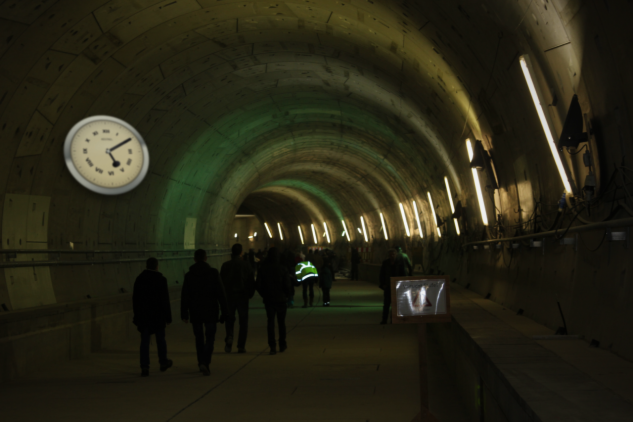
5,10
